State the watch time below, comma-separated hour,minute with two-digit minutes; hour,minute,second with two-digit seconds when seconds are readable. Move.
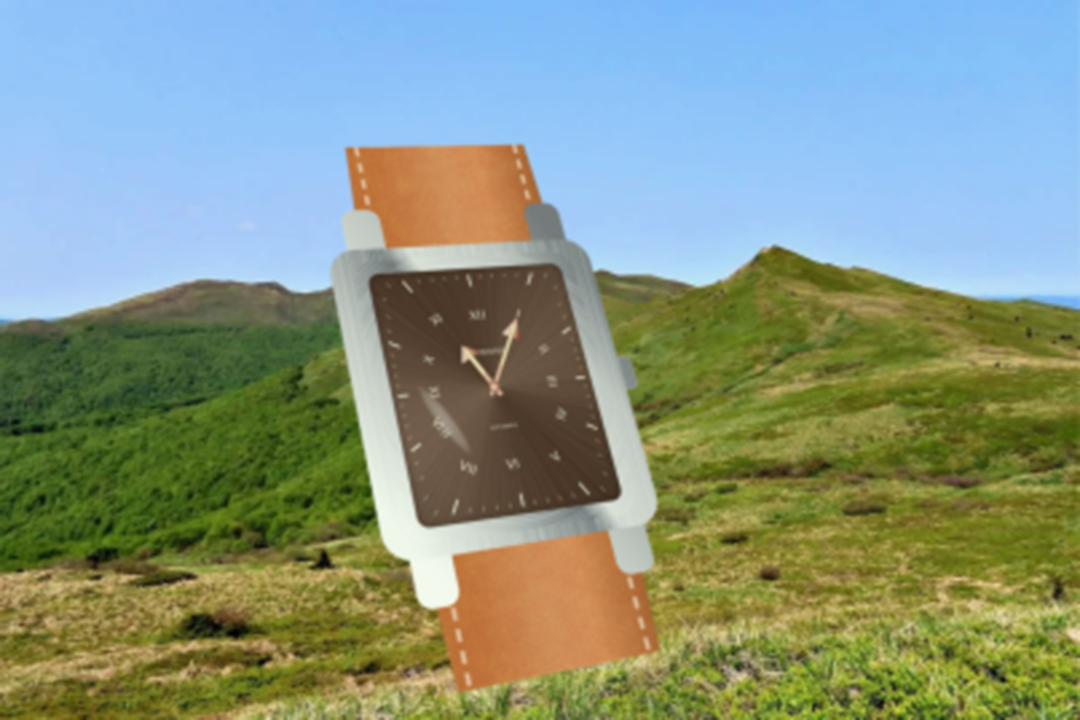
11,05
